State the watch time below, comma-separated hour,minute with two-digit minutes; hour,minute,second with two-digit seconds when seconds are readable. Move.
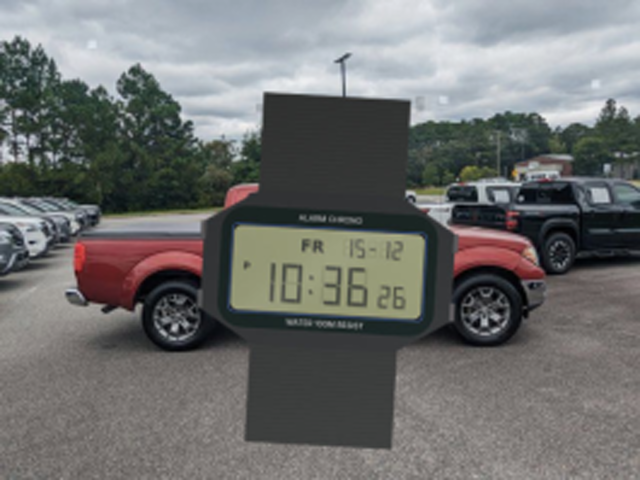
10,36,26
